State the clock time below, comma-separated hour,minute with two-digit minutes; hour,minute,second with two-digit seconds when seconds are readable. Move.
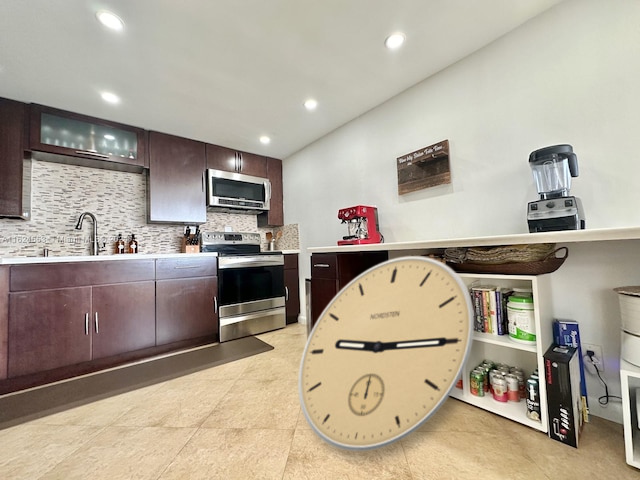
9,15
